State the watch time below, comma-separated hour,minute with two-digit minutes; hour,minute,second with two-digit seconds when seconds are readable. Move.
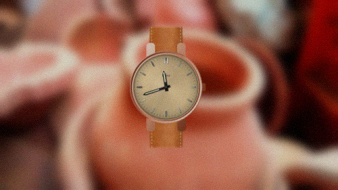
11,42
